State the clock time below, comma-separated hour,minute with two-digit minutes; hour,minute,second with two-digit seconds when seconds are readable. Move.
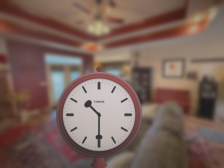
10,30
